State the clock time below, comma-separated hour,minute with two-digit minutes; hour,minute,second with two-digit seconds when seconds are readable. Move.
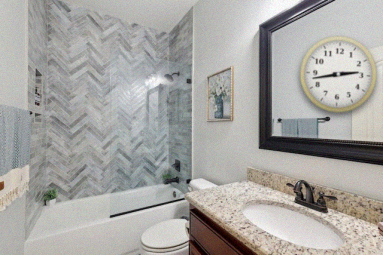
2,43
